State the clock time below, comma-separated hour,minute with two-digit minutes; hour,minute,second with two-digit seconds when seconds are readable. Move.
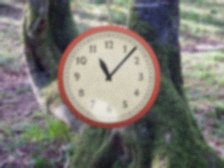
11,07
